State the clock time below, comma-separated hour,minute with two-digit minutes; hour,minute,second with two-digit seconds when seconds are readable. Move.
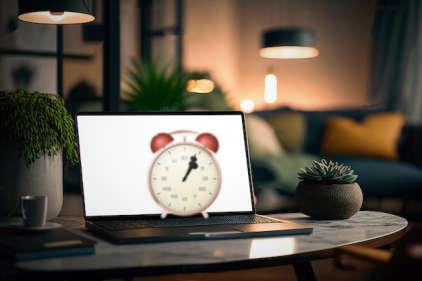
1,04
